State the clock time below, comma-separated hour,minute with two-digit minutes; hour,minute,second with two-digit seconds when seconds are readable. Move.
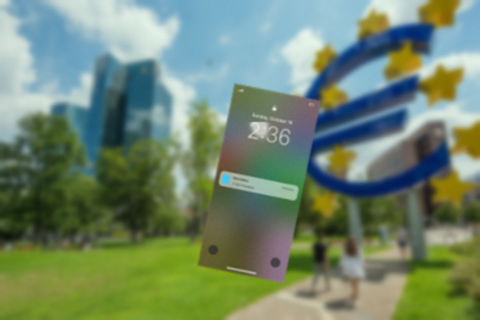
2,36
